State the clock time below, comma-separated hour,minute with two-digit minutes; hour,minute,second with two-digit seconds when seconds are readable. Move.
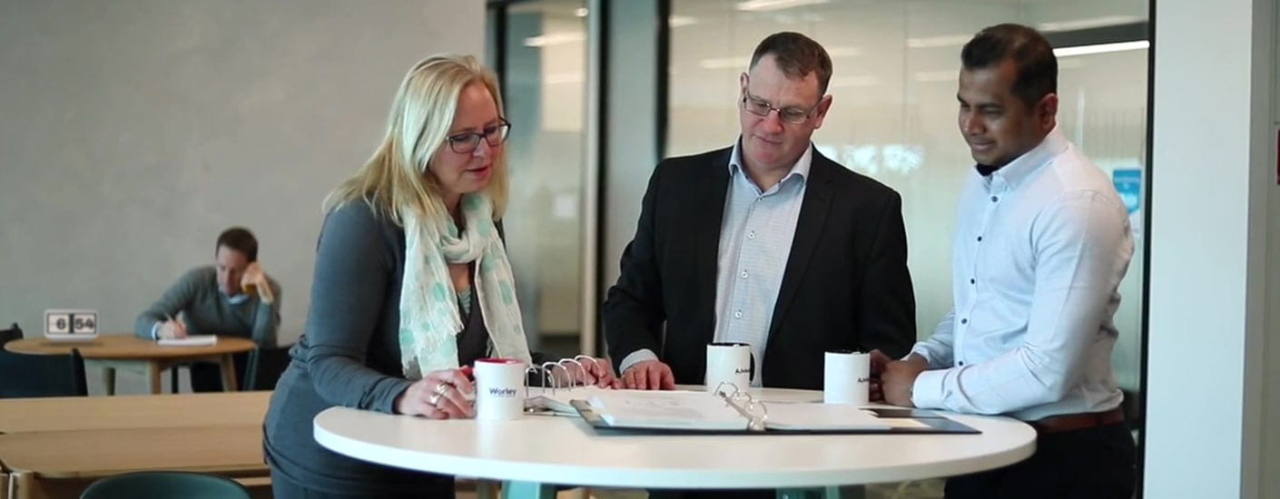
6,54
